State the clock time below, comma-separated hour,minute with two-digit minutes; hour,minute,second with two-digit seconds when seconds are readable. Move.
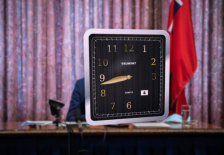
8,43
